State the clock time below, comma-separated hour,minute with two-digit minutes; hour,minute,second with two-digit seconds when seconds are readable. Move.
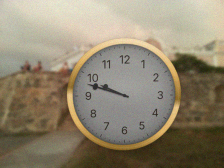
9,48
